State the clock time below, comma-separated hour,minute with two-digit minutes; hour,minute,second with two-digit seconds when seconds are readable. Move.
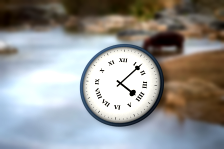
4,07
